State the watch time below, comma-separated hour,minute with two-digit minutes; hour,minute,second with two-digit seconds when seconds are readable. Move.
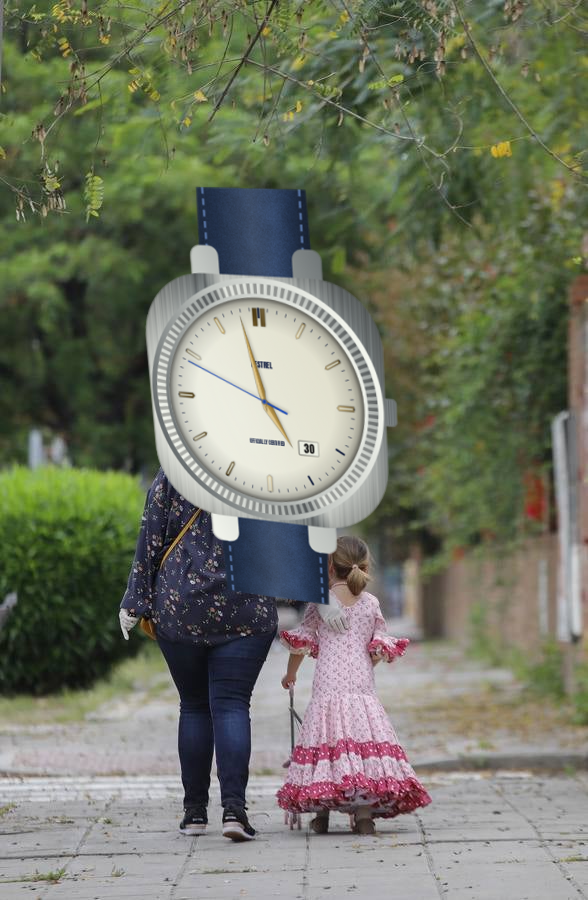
4,57,49
